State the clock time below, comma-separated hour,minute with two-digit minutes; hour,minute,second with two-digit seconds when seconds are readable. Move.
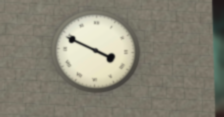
3,49
